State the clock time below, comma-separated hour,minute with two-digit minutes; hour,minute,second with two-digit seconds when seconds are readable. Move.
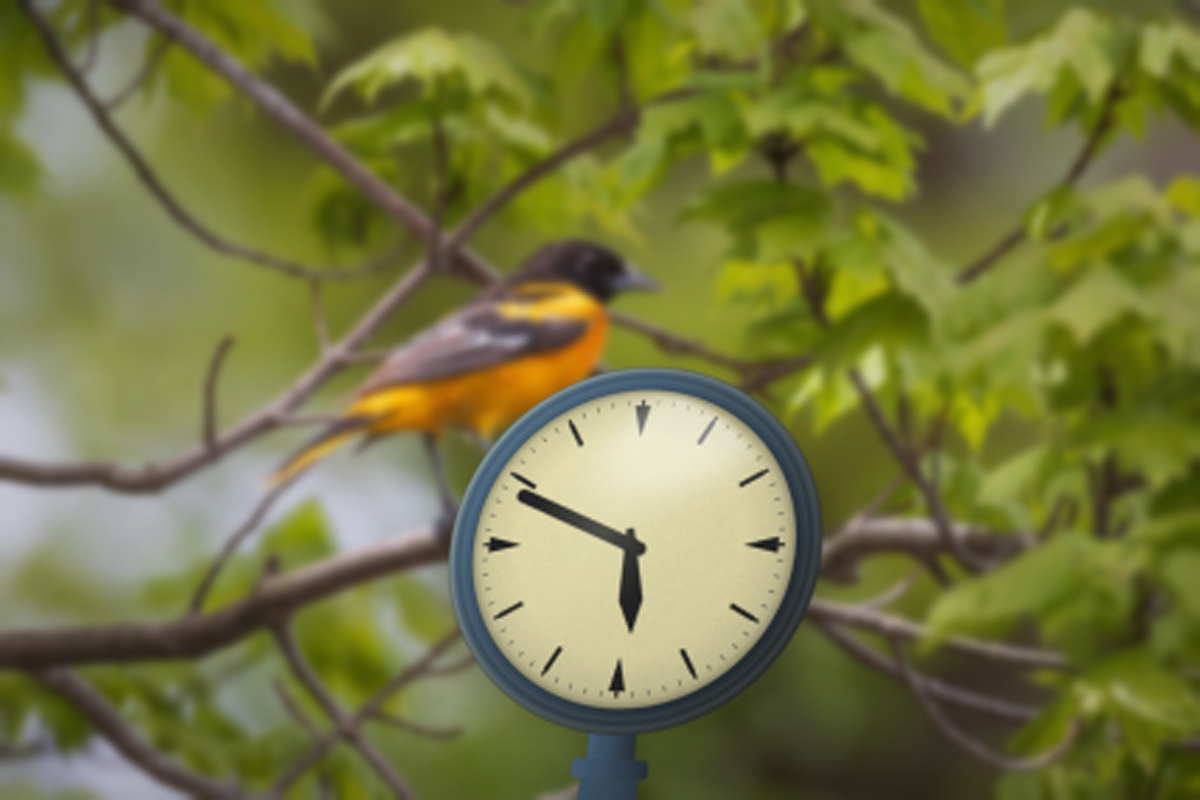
5,49
